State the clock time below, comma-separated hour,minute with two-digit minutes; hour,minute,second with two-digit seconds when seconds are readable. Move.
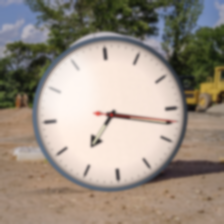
7,17,17
